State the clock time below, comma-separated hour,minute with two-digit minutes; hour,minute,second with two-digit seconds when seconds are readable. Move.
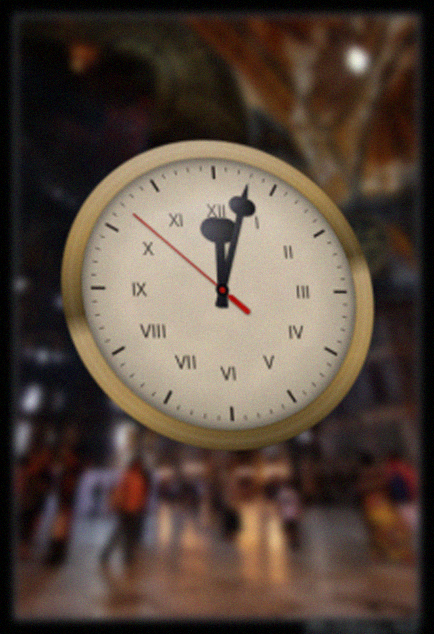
12,02,52
